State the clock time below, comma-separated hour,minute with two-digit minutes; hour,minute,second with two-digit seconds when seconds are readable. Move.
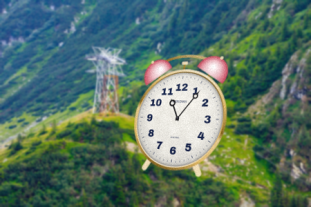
11,06
